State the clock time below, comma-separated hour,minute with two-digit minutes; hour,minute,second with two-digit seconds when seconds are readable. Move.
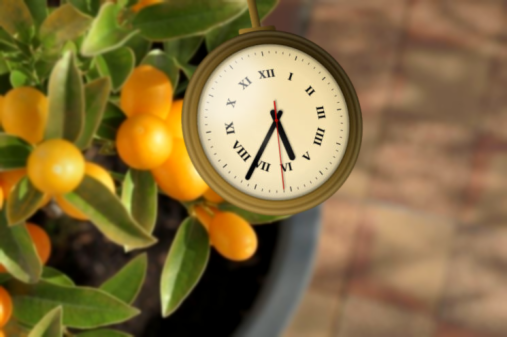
5,36,31
